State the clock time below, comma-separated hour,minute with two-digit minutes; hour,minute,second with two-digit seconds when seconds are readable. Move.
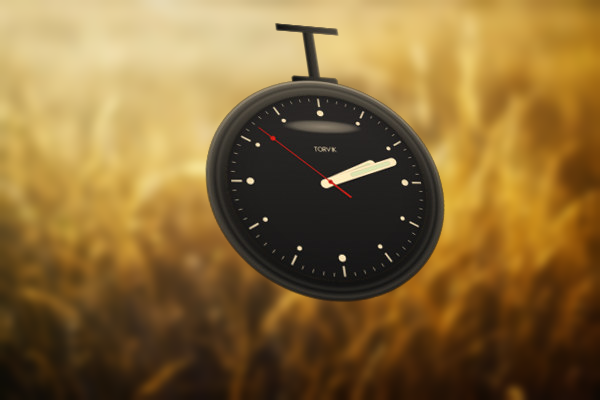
2,11,52
